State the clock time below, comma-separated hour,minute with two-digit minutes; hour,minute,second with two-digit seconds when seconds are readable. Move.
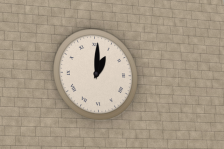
1,01
